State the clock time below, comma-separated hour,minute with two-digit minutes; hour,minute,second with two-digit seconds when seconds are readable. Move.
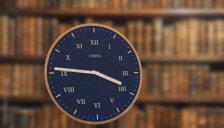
3,46
